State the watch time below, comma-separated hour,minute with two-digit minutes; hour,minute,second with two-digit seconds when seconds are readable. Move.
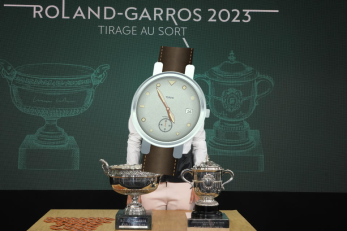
4,54
